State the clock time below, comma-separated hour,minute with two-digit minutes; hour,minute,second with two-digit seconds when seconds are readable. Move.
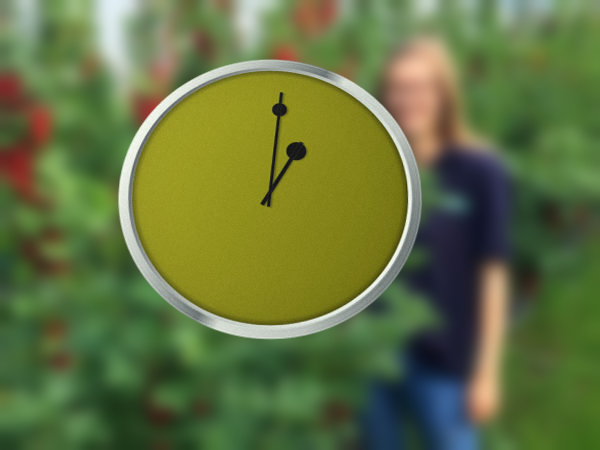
1,01
